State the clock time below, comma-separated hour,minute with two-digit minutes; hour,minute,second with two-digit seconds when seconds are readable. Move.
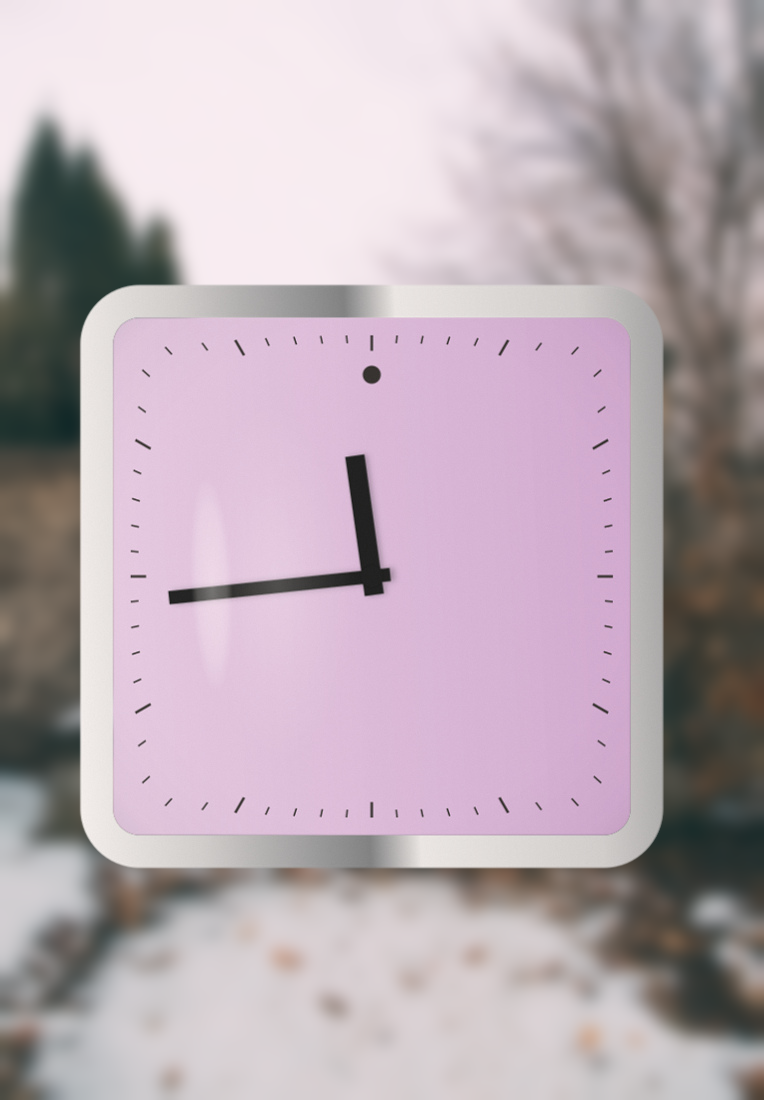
11,44
